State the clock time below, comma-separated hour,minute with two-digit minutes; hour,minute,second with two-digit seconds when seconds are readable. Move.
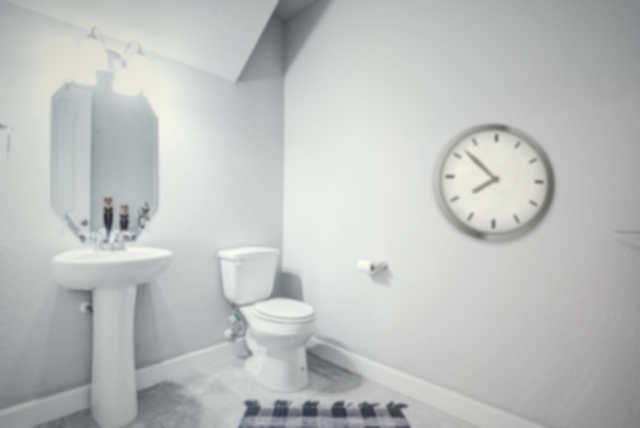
7,52
